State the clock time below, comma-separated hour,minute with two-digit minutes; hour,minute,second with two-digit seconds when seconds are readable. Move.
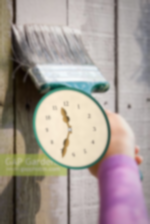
11,34
